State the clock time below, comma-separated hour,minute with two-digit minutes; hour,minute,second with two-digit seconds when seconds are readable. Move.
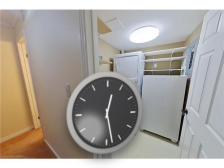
12,28
